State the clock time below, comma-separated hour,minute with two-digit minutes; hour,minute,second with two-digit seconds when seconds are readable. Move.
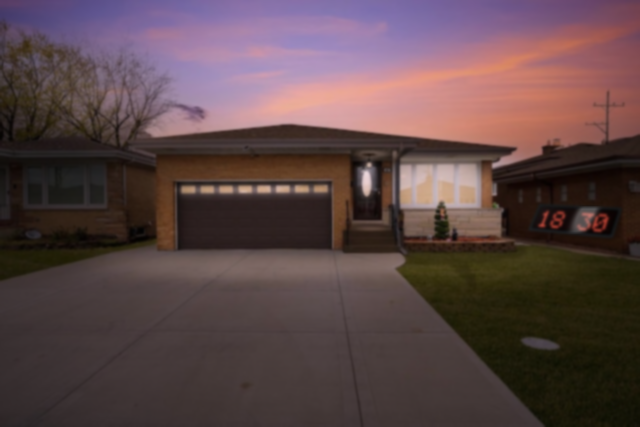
18,30
